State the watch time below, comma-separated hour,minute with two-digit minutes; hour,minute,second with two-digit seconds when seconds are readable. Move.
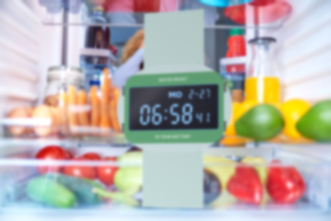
6,58
